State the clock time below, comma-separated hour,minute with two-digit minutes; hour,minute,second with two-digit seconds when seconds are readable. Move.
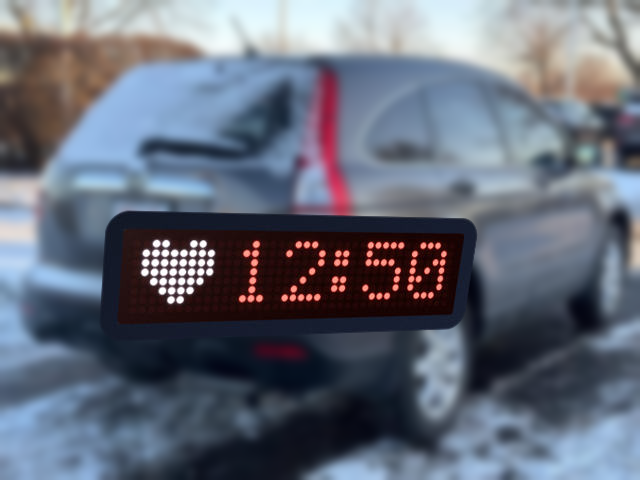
12,50
